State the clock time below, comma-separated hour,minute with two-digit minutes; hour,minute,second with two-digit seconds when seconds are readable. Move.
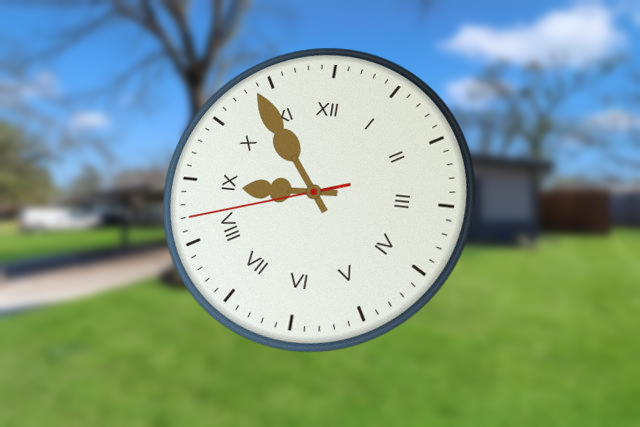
8,53,42
